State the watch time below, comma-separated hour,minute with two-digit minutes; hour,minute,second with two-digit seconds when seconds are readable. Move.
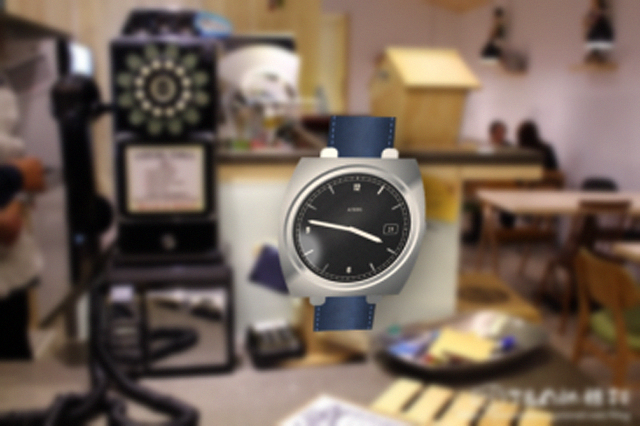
3,47
